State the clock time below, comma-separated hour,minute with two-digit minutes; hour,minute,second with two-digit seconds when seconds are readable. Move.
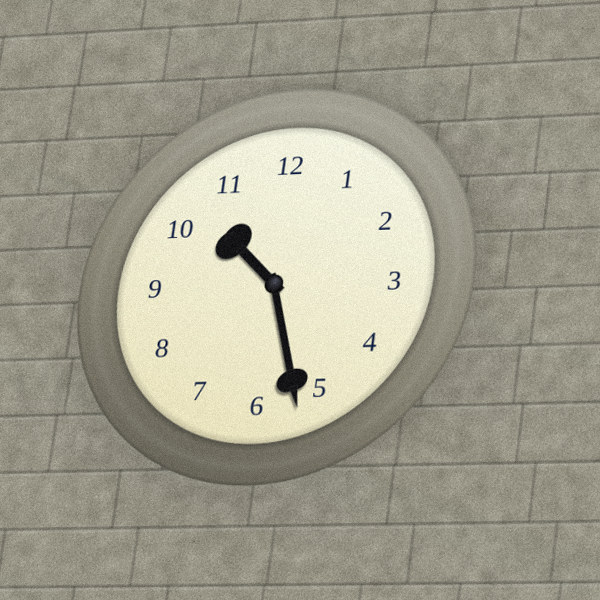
10,27
